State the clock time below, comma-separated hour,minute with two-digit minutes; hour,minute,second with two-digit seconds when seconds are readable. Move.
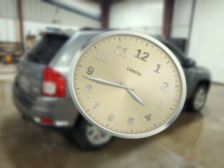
3,43
